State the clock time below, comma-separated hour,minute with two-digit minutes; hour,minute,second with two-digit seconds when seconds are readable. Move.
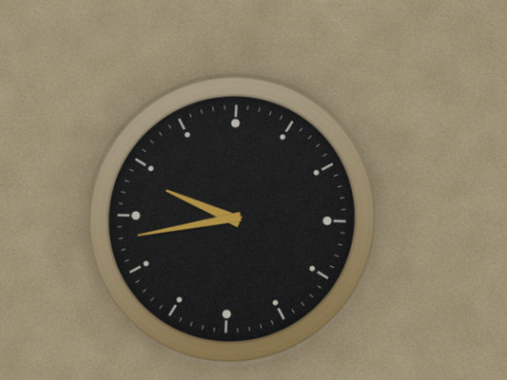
9,43
